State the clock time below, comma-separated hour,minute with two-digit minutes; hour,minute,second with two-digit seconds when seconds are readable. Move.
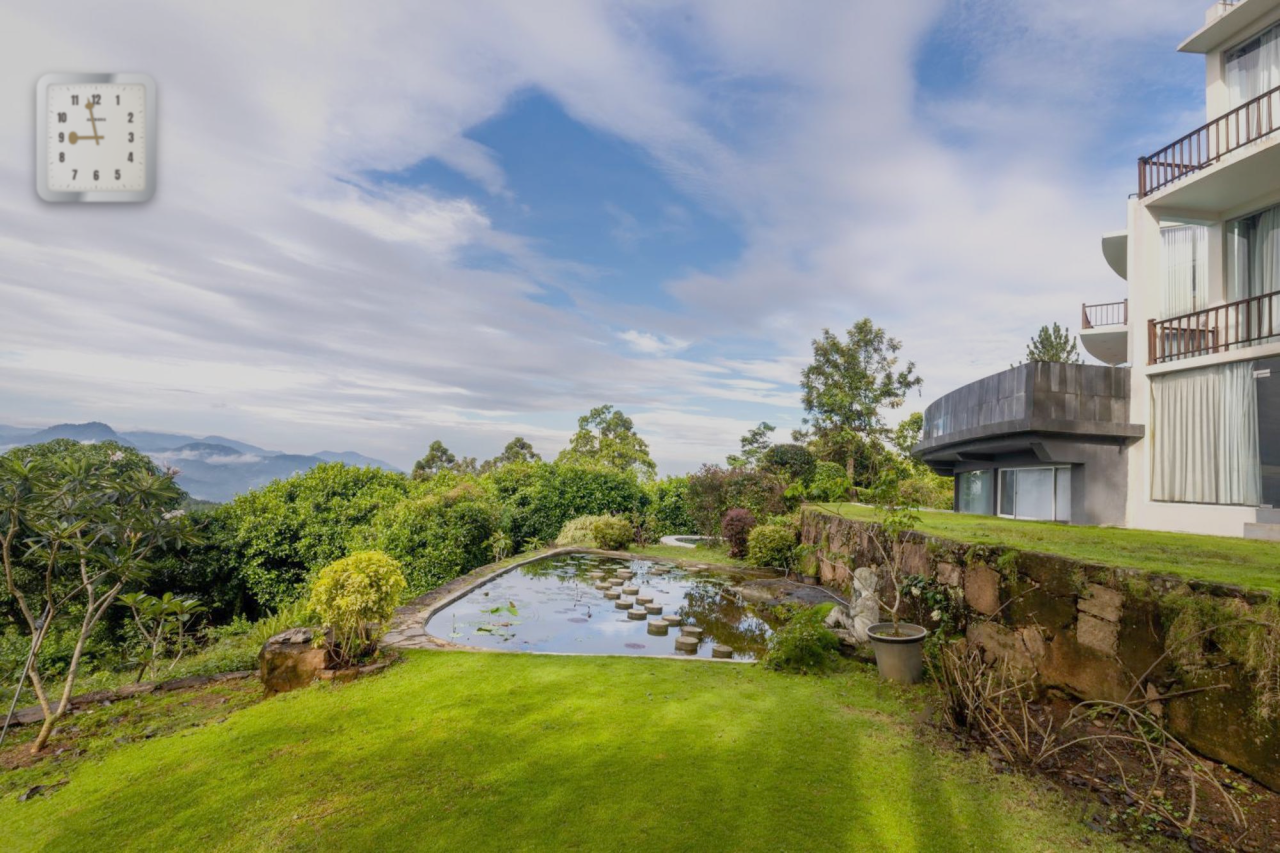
8,58
